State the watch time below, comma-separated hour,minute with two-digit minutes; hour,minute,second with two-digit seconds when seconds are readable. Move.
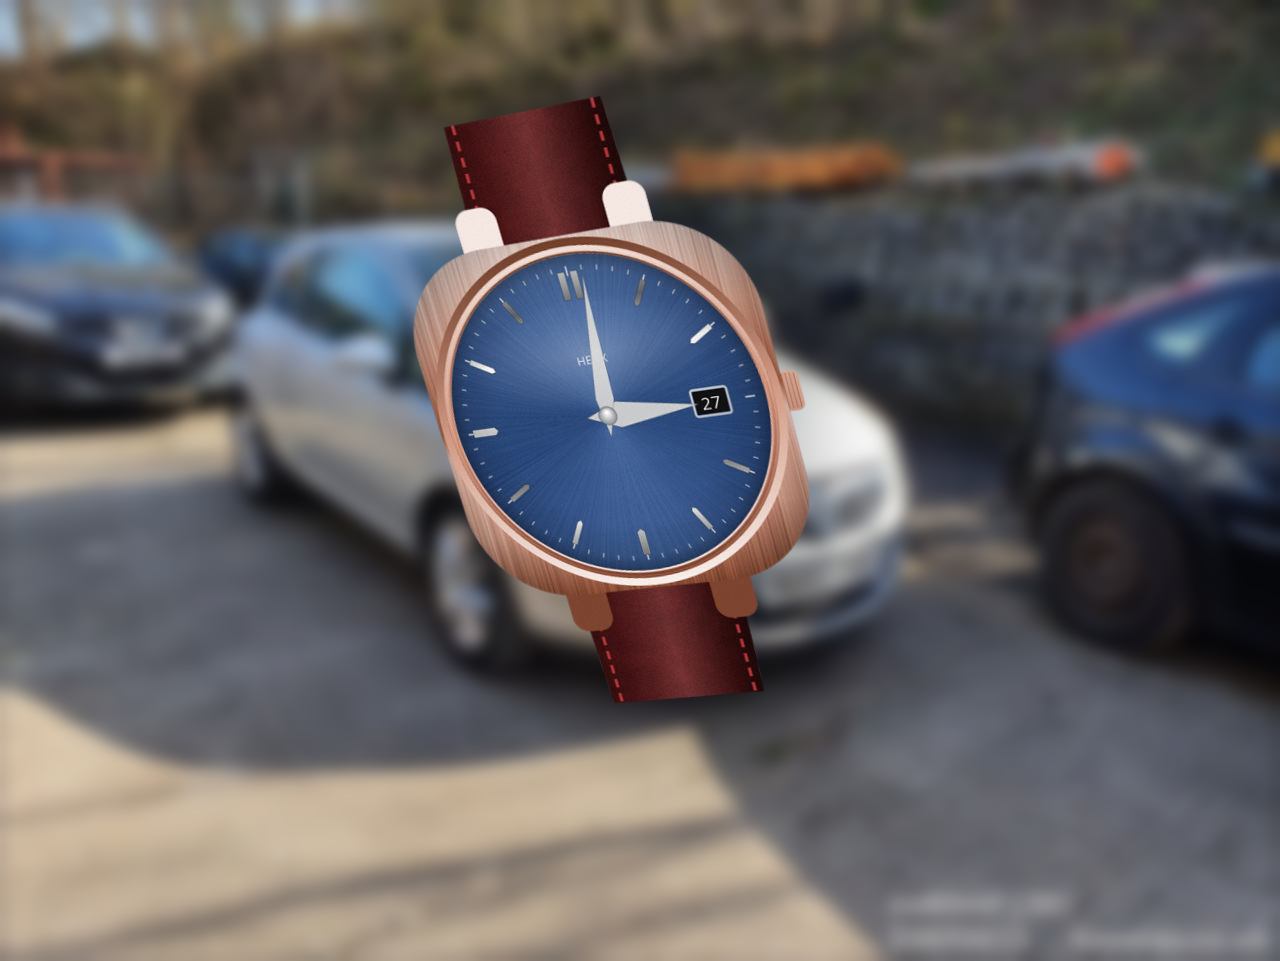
3,01
